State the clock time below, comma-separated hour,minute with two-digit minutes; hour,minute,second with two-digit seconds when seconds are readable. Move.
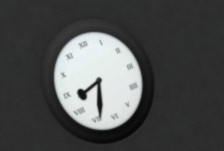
8,34
